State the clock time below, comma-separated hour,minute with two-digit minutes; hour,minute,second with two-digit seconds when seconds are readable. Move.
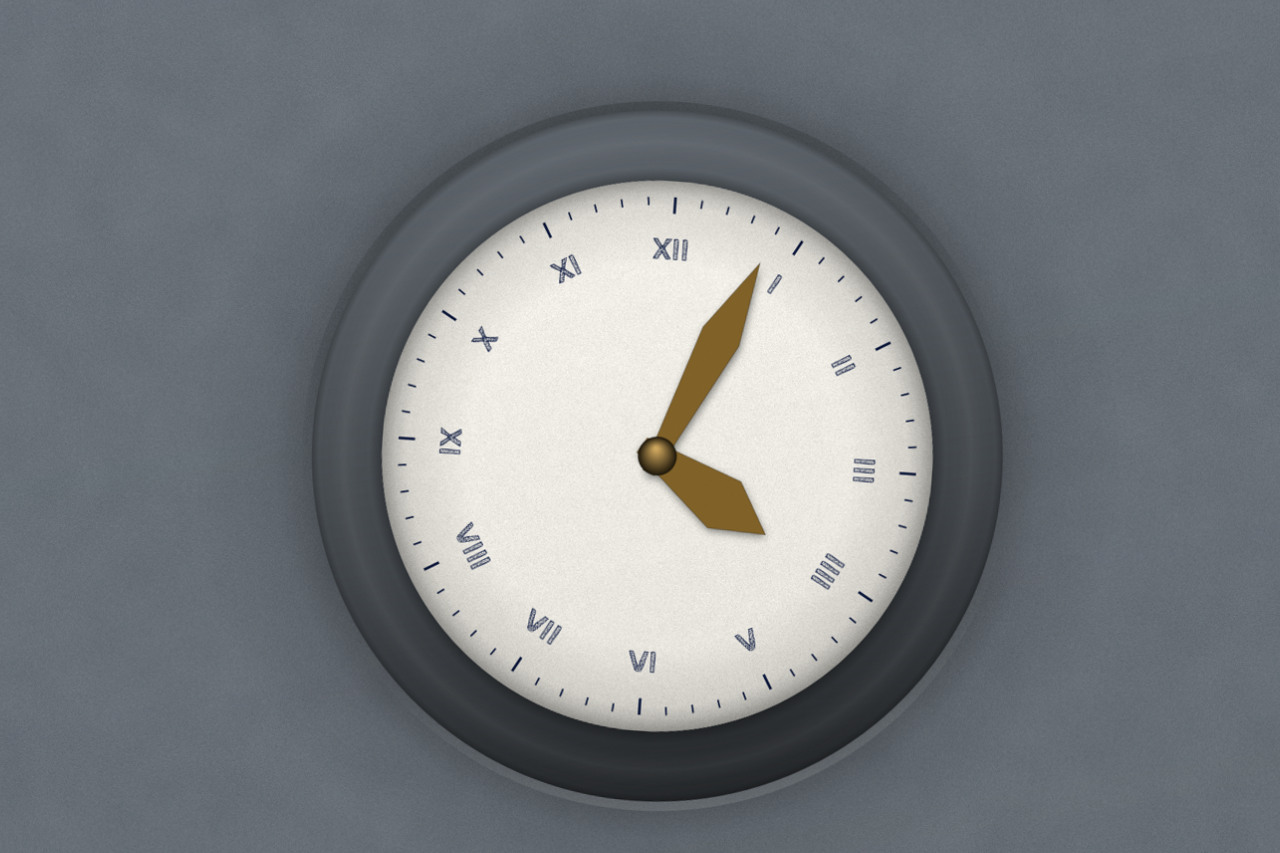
4,04
